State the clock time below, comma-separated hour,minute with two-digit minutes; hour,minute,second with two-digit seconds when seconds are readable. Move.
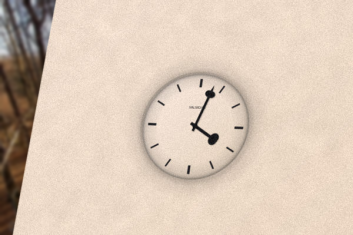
4,03
